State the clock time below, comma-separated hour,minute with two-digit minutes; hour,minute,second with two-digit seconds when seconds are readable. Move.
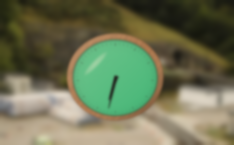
6,32
